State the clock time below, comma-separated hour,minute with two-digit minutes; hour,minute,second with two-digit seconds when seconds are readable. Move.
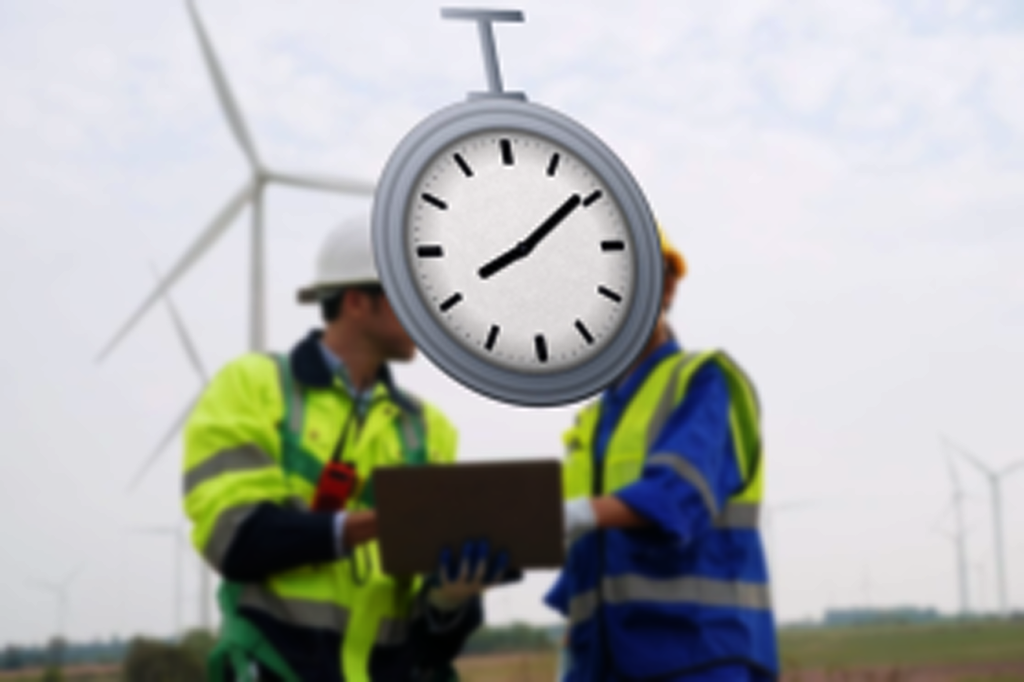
8,09
